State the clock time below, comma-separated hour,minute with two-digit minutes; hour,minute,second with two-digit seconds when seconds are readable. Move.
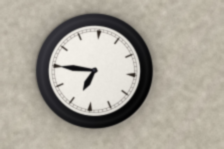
6,45
